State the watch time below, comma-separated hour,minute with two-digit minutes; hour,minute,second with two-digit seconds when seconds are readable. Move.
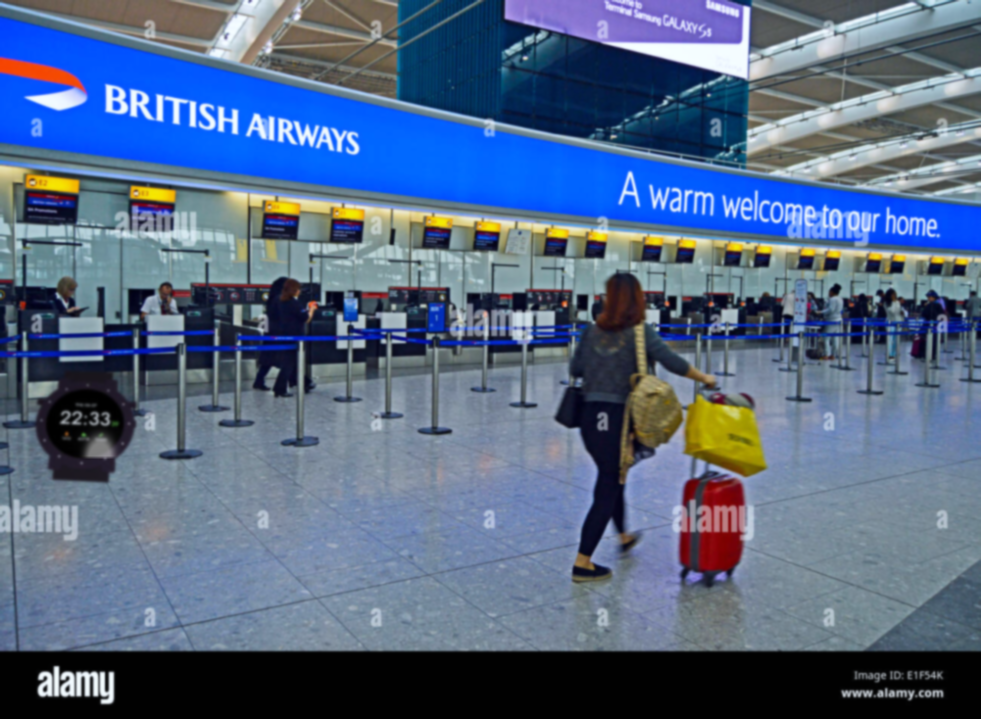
22,33
